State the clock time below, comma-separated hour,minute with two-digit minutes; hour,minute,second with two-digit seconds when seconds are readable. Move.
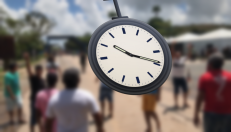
10,19
